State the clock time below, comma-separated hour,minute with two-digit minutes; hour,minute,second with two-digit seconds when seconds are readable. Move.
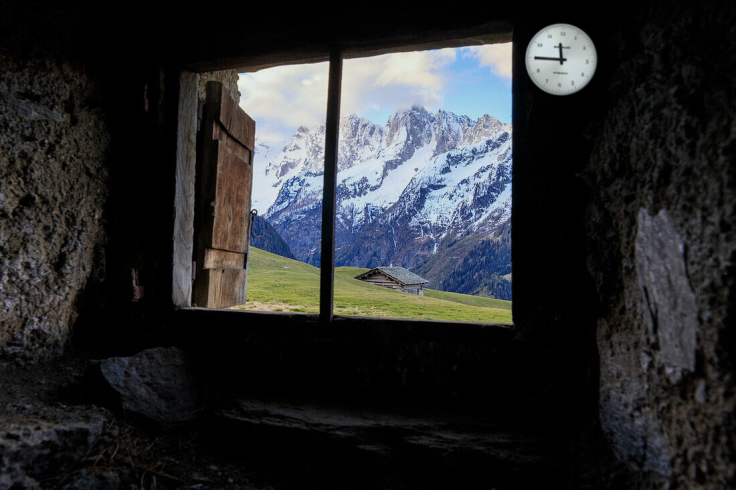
11,45
